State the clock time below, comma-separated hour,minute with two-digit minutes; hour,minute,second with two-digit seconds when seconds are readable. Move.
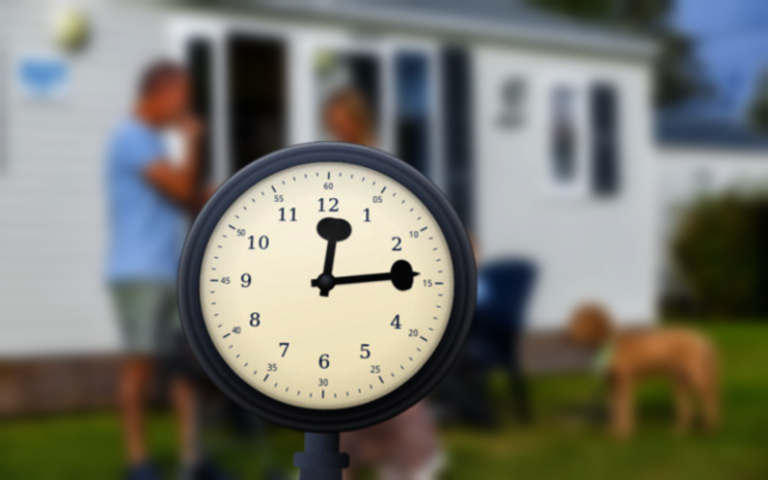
12,14
